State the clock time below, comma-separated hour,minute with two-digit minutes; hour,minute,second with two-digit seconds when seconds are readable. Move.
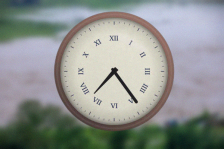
7,24
